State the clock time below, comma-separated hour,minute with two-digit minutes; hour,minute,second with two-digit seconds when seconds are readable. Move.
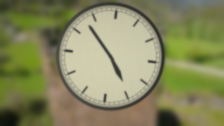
4,53
